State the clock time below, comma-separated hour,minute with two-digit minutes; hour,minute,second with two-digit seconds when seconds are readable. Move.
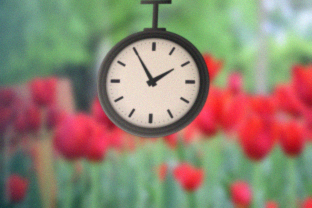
1,55
